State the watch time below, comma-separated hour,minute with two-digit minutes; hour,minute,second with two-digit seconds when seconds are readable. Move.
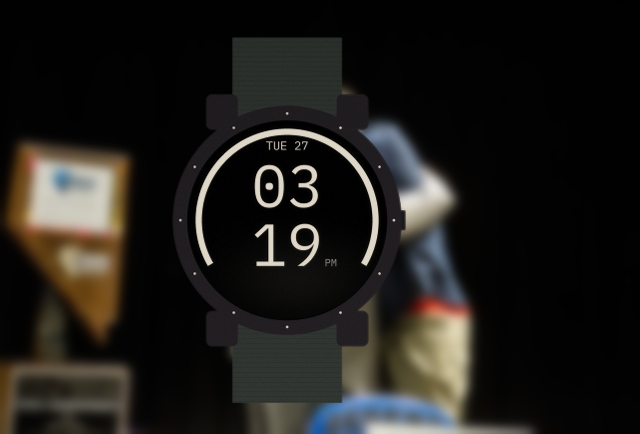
3,19
